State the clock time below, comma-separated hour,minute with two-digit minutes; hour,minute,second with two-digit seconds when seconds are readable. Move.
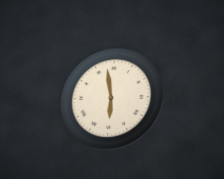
5,58
